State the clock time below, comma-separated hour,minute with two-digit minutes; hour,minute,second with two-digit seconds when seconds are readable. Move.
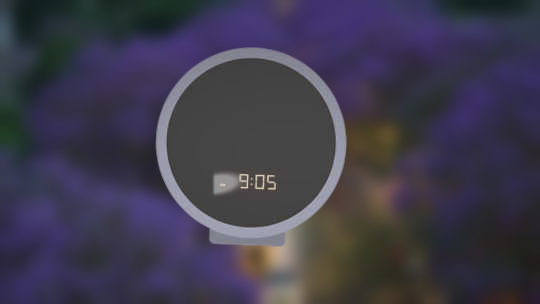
9,05
